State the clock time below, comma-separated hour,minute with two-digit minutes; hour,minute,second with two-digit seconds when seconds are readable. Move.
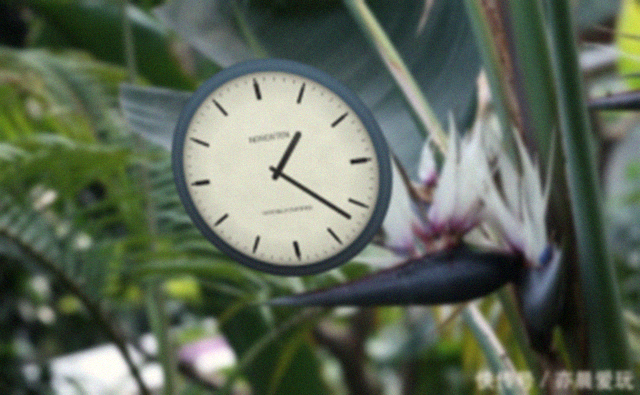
1,22
